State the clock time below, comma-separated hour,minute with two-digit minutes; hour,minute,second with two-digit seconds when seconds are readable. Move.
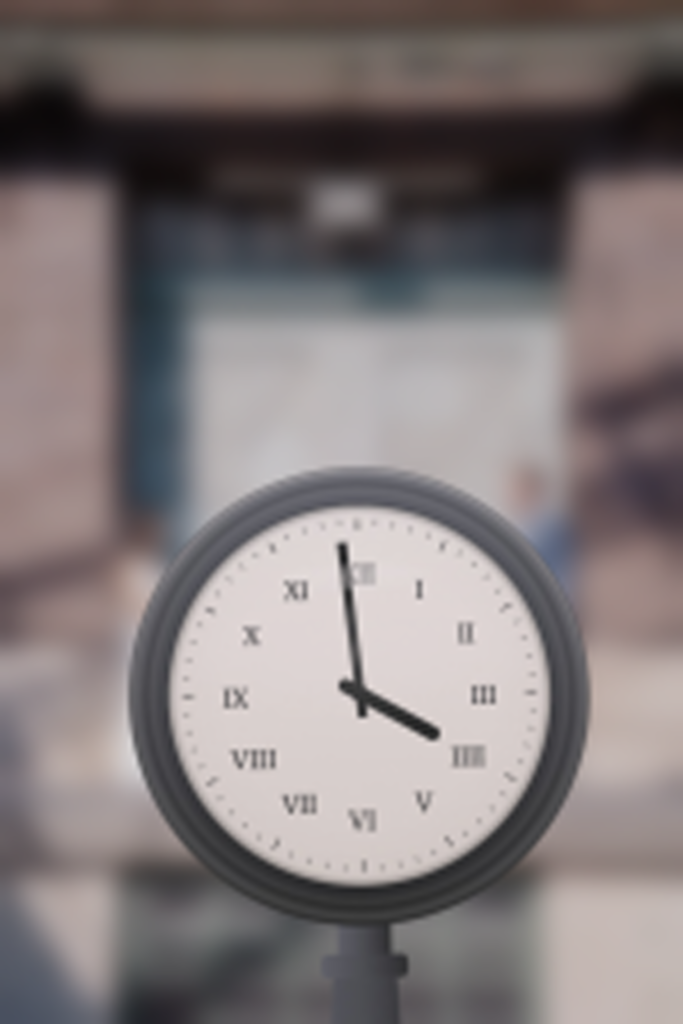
3,59
